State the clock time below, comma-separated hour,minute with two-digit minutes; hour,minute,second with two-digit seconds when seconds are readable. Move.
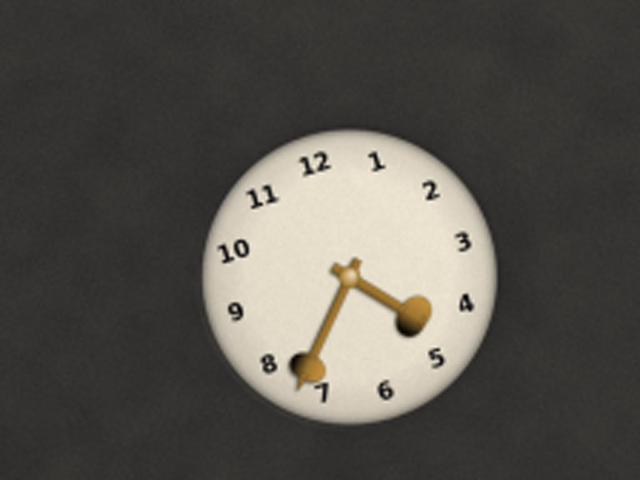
4,37
